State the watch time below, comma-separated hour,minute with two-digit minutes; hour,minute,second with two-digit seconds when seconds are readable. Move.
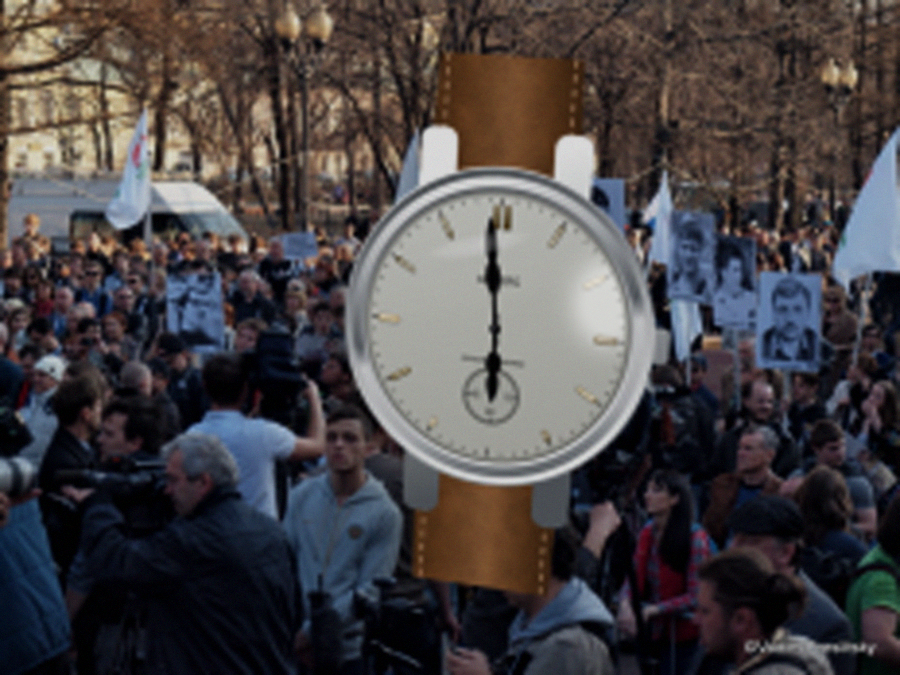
5,59
